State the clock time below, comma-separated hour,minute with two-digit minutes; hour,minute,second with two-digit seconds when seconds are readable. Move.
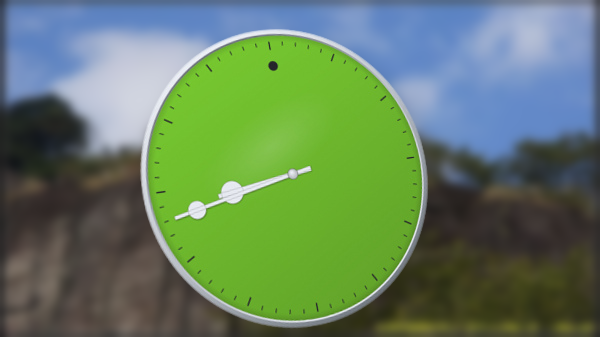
8,43
